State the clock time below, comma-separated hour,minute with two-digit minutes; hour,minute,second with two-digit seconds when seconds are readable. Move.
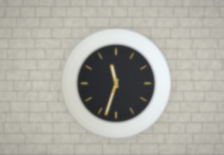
11,33
